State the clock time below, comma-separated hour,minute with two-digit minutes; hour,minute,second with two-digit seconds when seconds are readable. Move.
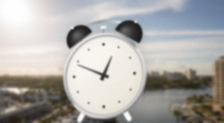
12,49
